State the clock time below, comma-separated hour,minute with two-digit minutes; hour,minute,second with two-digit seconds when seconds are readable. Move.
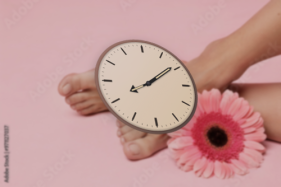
8,09
